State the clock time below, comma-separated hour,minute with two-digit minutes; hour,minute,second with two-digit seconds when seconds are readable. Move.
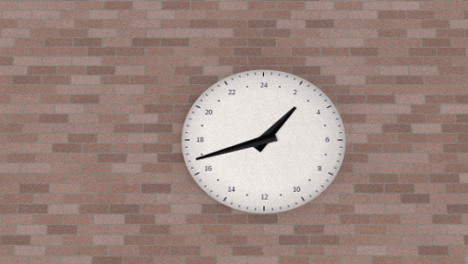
2,42
